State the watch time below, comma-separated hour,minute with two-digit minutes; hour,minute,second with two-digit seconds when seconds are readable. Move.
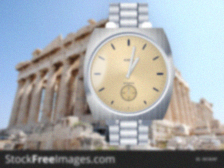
1,02
